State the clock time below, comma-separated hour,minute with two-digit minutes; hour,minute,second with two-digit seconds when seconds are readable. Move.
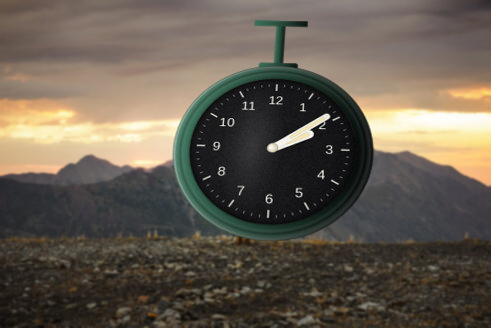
2,09
